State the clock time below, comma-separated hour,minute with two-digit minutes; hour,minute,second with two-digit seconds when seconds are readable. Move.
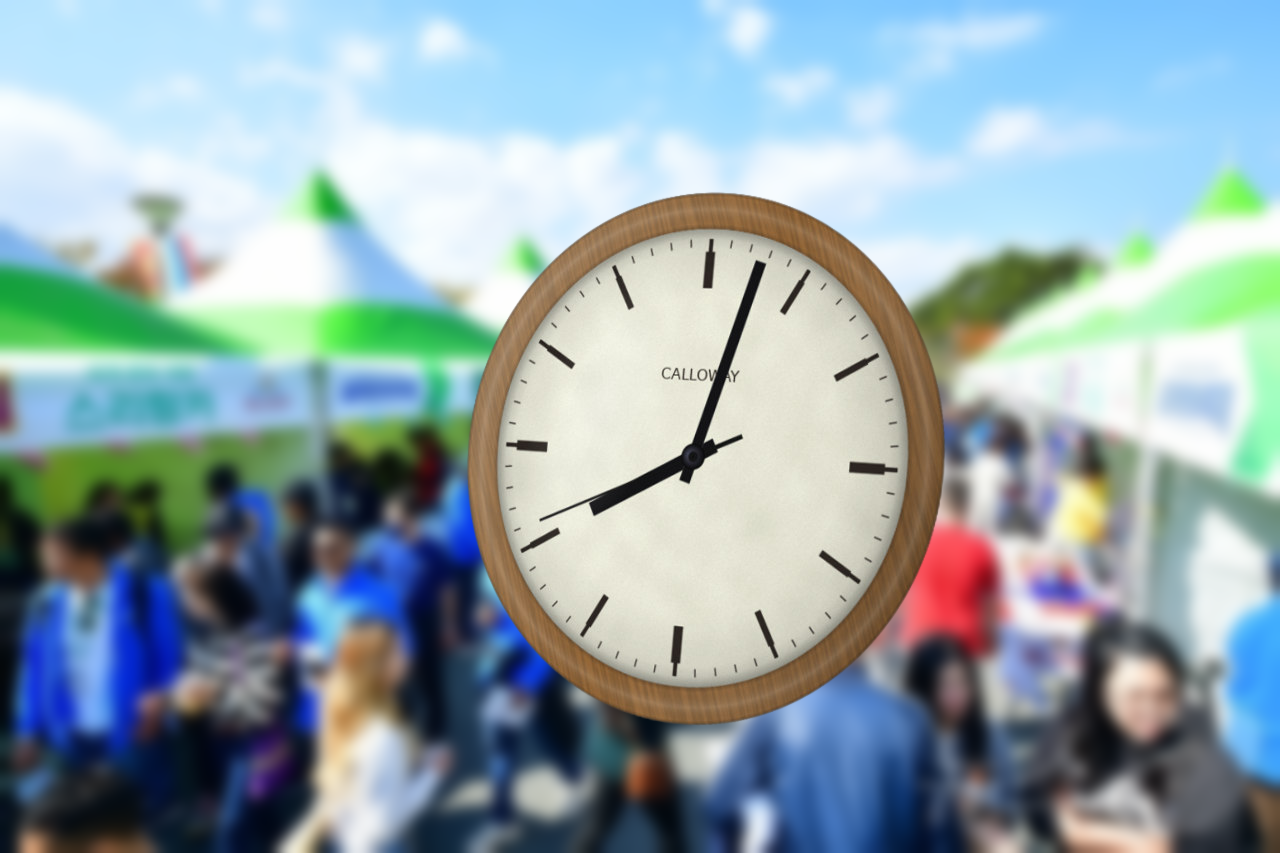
8,02,41
